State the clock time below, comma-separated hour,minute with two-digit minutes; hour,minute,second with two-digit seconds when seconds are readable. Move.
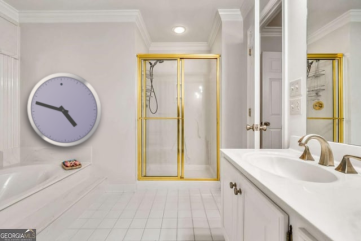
4,48
